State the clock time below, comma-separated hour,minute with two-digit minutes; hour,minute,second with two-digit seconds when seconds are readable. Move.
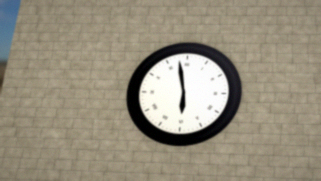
5,58
